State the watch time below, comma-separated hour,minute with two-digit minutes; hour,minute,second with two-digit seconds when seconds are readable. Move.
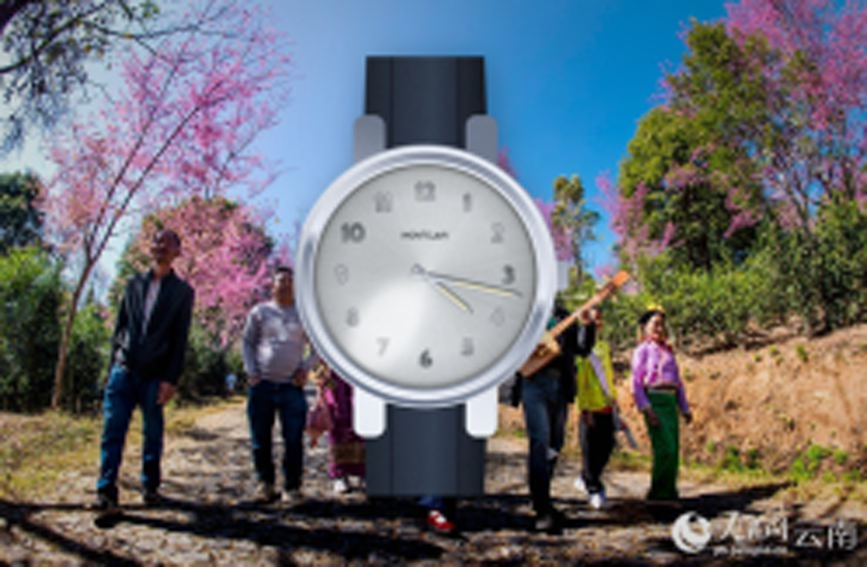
4,17
